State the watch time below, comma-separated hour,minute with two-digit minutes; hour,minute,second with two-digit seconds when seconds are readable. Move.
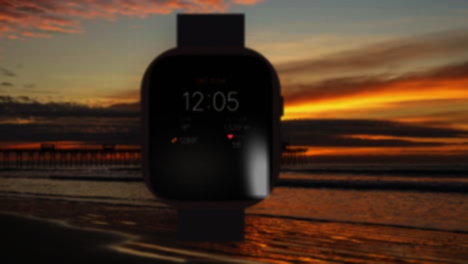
12,05
